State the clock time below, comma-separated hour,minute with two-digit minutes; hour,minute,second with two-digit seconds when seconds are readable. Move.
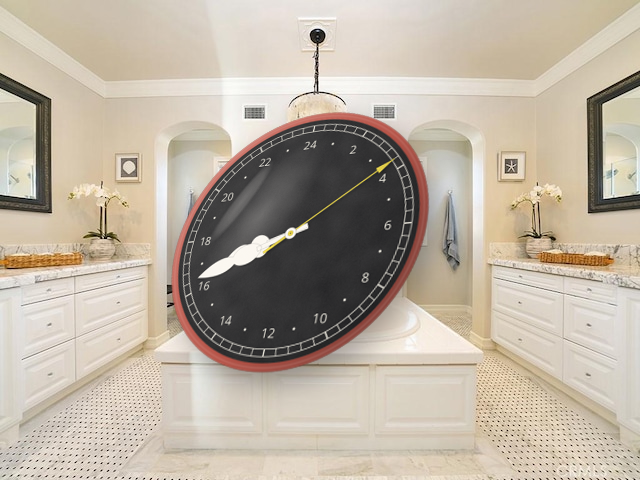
16,41,09
